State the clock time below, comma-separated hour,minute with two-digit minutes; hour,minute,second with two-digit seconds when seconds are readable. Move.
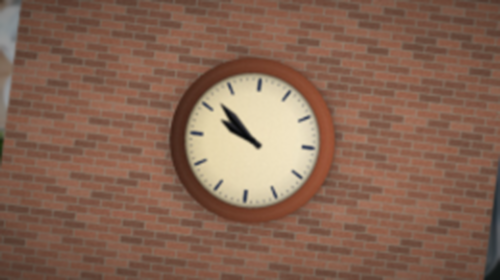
9,52
